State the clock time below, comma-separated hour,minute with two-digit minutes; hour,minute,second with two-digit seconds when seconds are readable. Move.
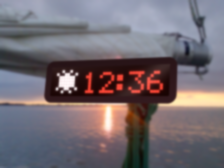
12,36
